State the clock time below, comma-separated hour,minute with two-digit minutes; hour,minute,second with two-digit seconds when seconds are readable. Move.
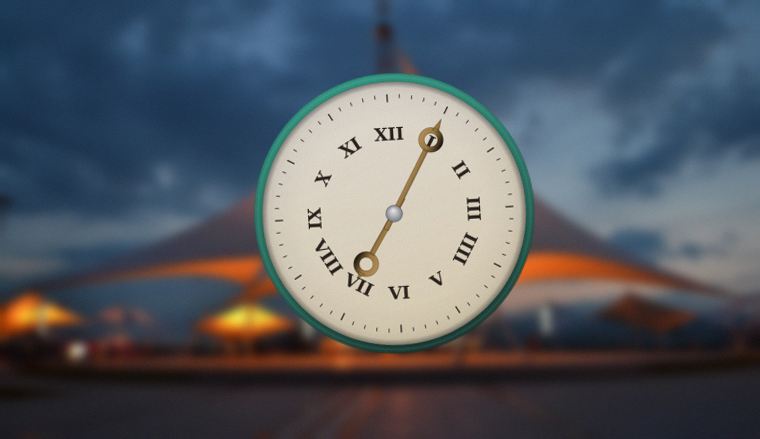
7,05
